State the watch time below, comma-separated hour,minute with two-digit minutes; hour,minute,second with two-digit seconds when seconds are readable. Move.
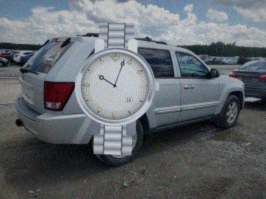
10,03
